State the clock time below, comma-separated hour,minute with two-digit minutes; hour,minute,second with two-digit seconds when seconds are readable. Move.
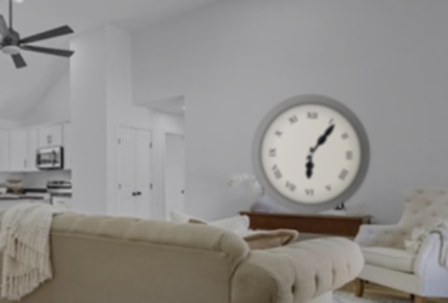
6,06
